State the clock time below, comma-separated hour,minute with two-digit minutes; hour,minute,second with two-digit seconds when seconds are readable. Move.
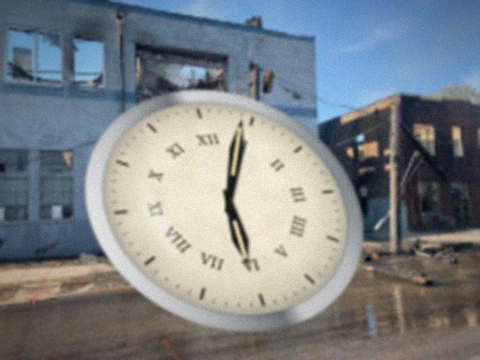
6,04
